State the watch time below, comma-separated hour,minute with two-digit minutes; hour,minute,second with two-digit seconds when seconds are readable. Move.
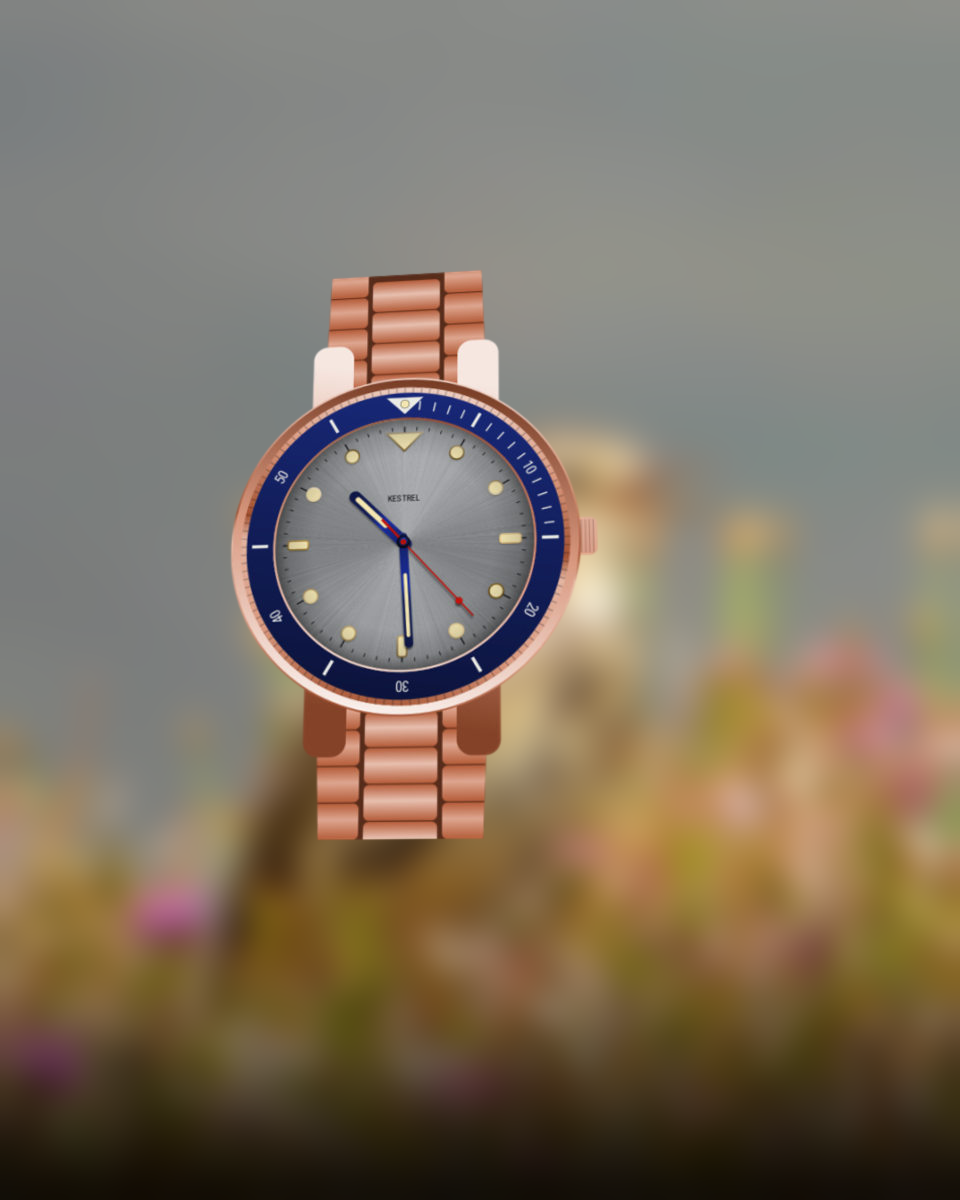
10,29,23
